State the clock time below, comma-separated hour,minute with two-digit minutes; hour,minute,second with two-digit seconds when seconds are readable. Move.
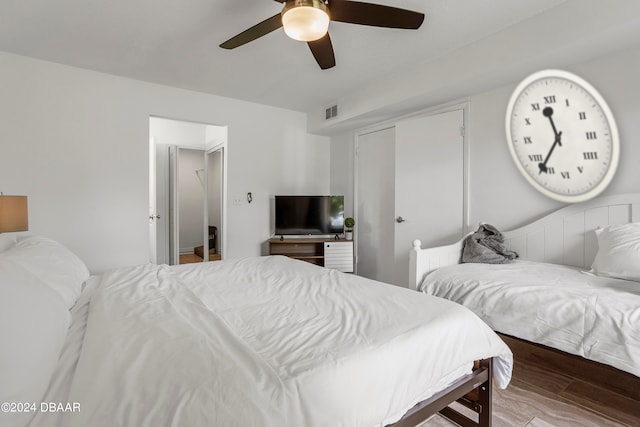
11,37
